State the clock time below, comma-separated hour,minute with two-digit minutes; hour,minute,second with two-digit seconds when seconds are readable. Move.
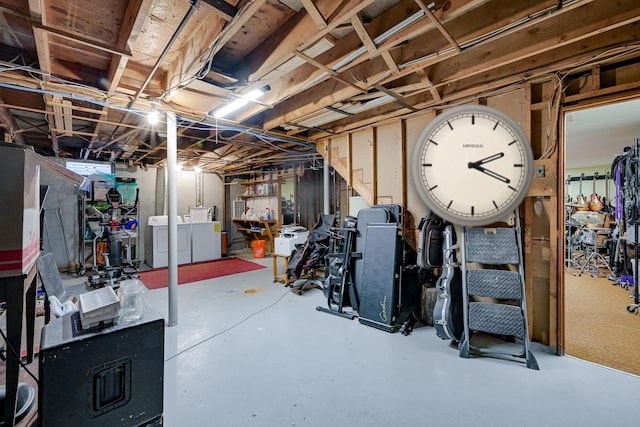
2,19
